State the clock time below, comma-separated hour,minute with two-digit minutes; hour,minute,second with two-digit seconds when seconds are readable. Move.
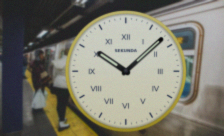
10,08
